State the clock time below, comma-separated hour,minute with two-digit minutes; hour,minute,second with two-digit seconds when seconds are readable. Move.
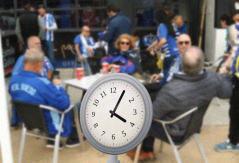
4,05
